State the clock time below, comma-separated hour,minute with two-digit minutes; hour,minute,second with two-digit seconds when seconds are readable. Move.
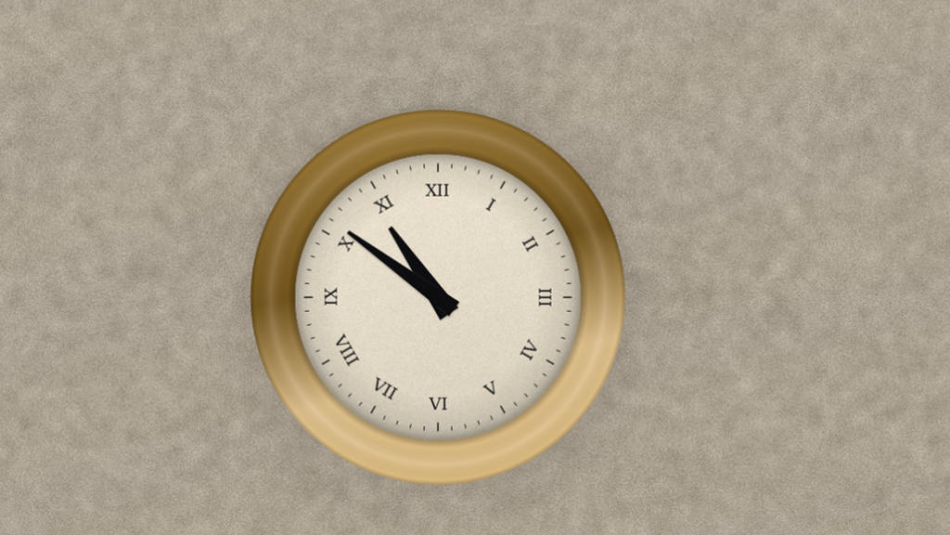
10,51
